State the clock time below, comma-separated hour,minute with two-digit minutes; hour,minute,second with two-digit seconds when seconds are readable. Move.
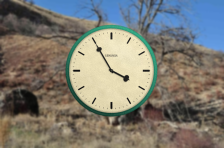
3,55
